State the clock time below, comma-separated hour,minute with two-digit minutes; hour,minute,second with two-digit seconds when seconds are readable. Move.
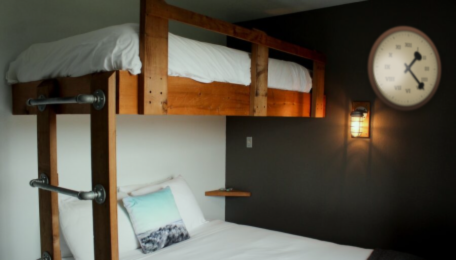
1,23
